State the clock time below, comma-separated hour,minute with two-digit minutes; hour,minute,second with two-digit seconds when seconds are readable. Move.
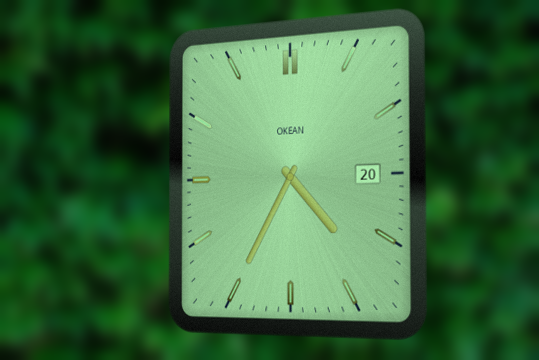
4,35
